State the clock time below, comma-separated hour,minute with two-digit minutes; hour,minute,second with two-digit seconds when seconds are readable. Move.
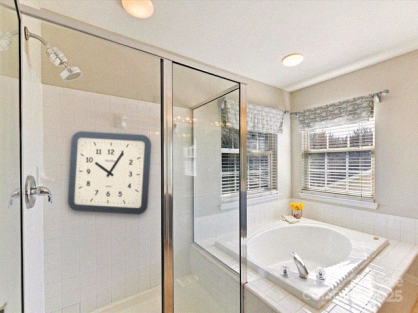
10,05
